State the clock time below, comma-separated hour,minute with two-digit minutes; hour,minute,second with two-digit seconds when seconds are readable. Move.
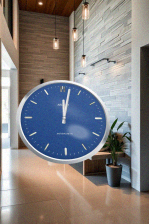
12,02
